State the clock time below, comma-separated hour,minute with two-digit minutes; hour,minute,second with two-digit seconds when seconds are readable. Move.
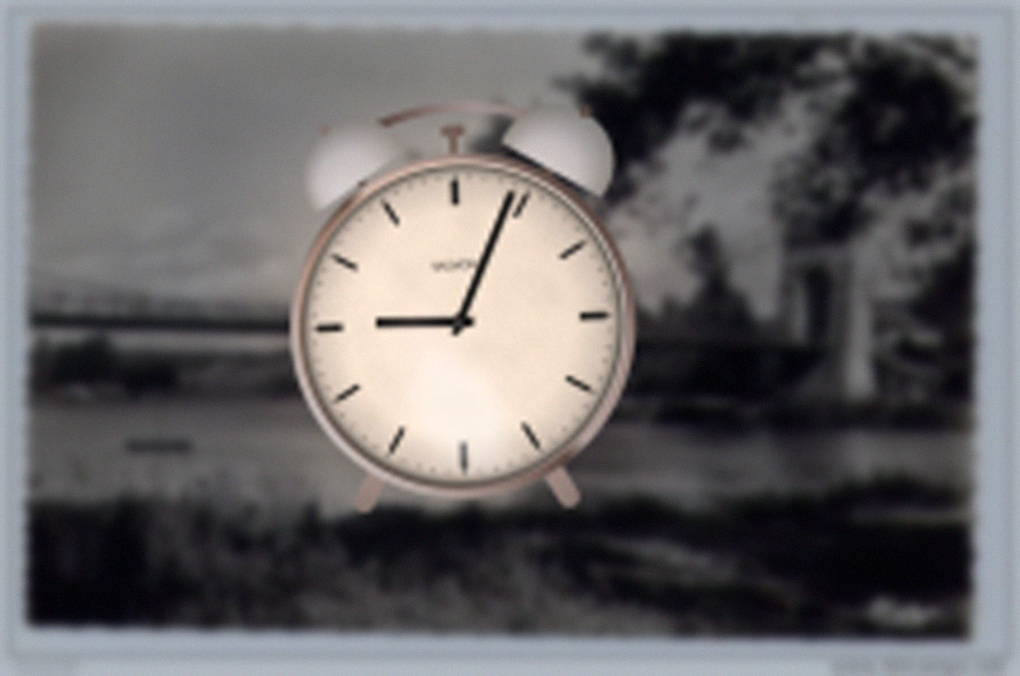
9,04
